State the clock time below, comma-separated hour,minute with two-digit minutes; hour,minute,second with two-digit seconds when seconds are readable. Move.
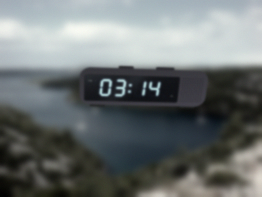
3,14
